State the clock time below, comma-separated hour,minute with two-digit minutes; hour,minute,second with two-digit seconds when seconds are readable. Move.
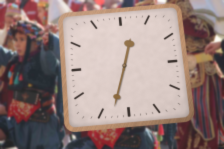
12,33
